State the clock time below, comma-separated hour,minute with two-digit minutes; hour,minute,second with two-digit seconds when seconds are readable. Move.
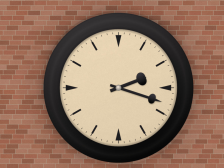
2,18
